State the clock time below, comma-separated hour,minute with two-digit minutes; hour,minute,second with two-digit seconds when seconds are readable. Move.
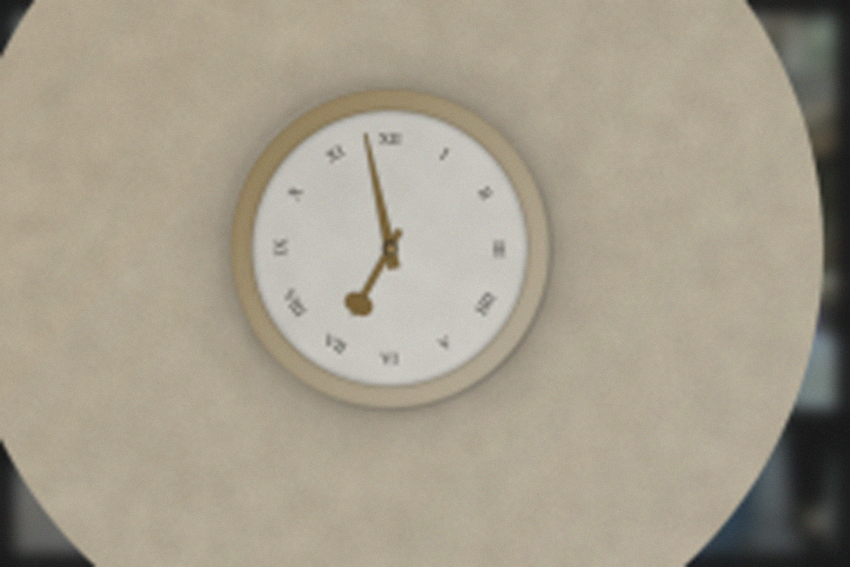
6,58
